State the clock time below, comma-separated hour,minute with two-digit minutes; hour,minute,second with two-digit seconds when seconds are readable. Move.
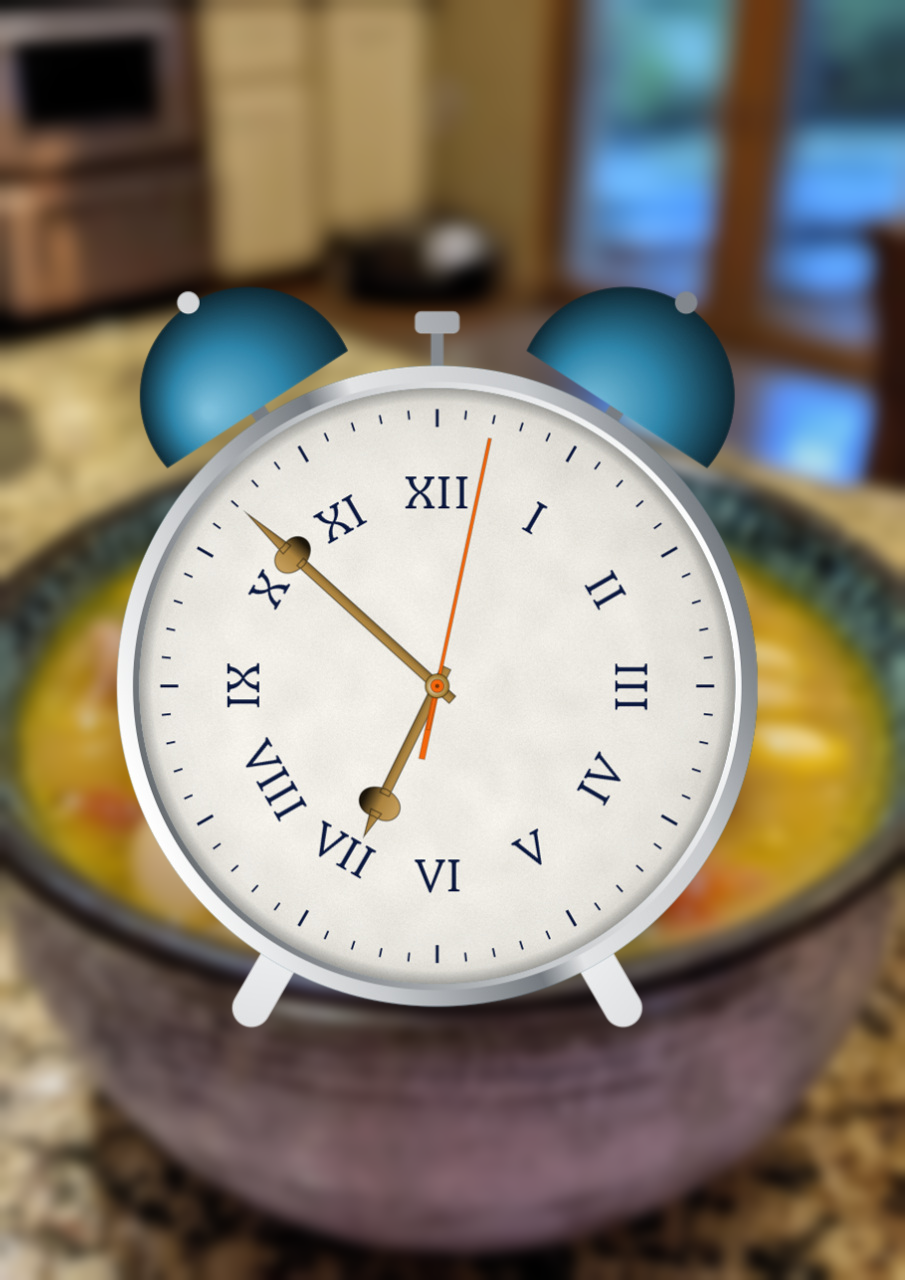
6,52,02
